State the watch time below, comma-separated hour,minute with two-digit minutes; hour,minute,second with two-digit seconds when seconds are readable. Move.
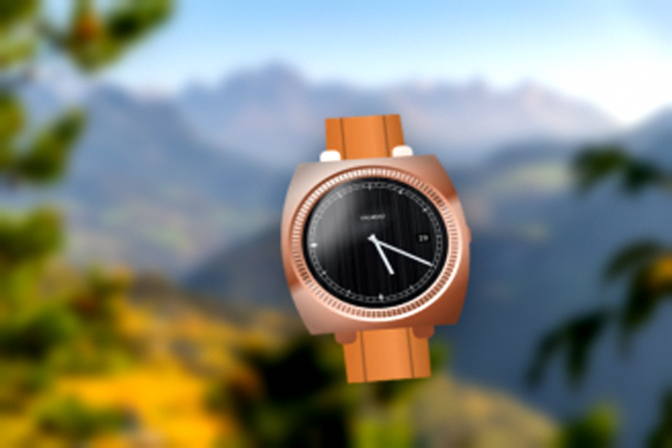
5,20
